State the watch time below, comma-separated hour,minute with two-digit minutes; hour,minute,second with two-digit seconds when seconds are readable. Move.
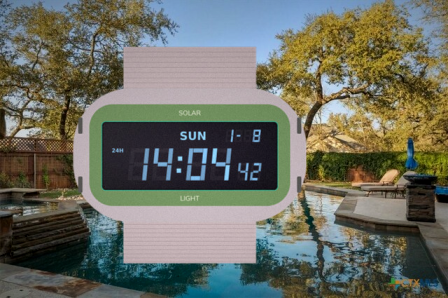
14,04,42
